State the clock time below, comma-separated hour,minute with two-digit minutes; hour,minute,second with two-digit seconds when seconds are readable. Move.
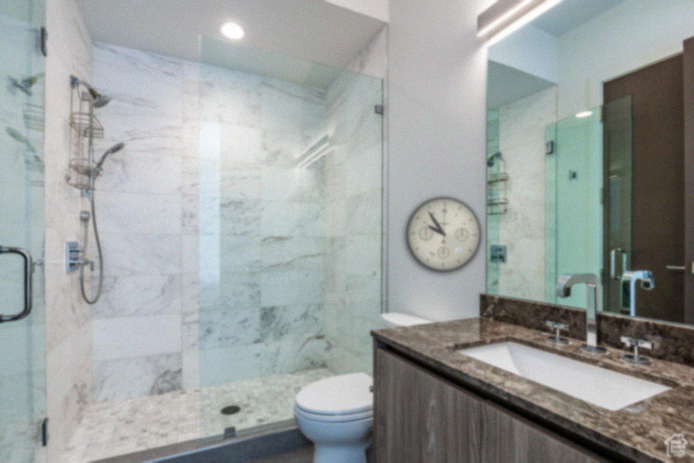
9,54
